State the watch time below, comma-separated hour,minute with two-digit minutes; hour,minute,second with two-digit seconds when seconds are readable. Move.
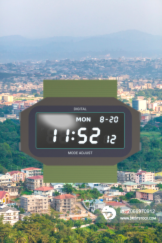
11,52,12
